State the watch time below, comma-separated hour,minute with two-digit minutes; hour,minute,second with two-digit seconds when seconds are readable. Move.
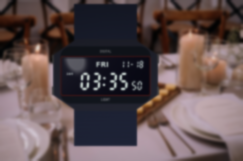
3,35
